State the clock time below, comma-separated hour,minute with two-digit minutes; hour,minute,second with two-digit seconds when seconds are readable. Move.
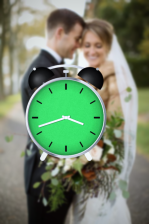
3,42
